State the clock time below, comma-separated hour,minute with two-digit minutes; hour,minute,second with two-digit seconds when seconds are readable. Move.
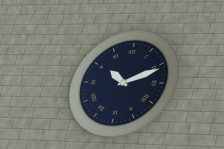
10,11
